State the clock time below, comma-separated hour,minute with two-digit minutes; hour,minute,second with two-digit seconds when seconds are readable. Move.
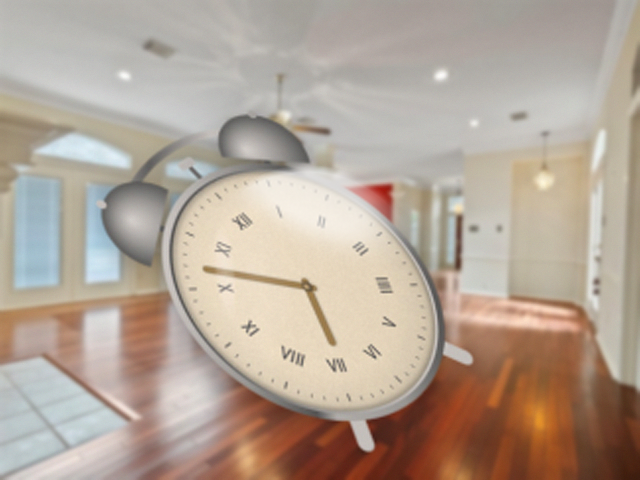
6,52
